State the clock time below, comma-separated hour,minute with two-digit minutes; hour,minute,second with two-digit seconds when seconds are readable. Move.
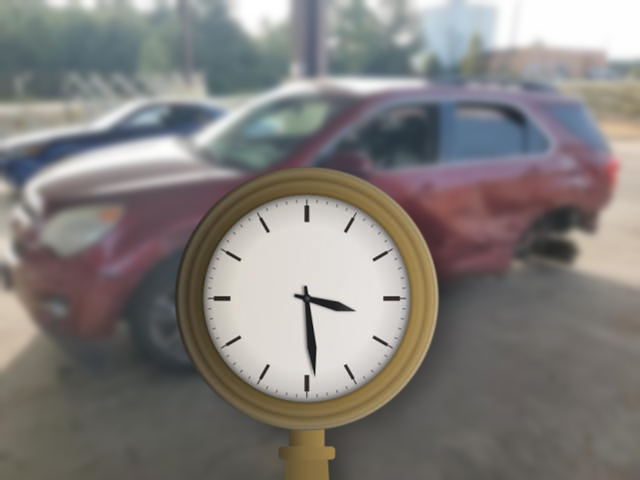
3,29
